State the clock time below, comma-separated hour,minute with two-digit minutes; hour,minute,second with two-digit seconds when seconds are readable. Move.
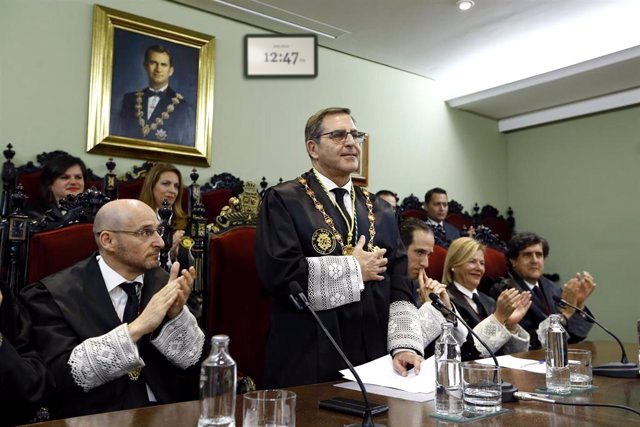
12,47
